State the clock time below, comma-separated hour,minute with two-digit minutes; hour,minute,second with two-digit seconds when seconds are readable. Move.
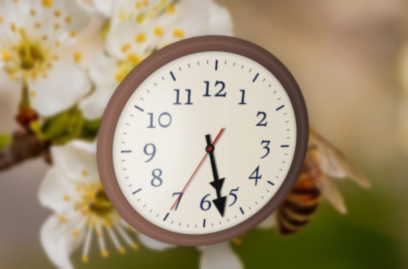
5,27,35
